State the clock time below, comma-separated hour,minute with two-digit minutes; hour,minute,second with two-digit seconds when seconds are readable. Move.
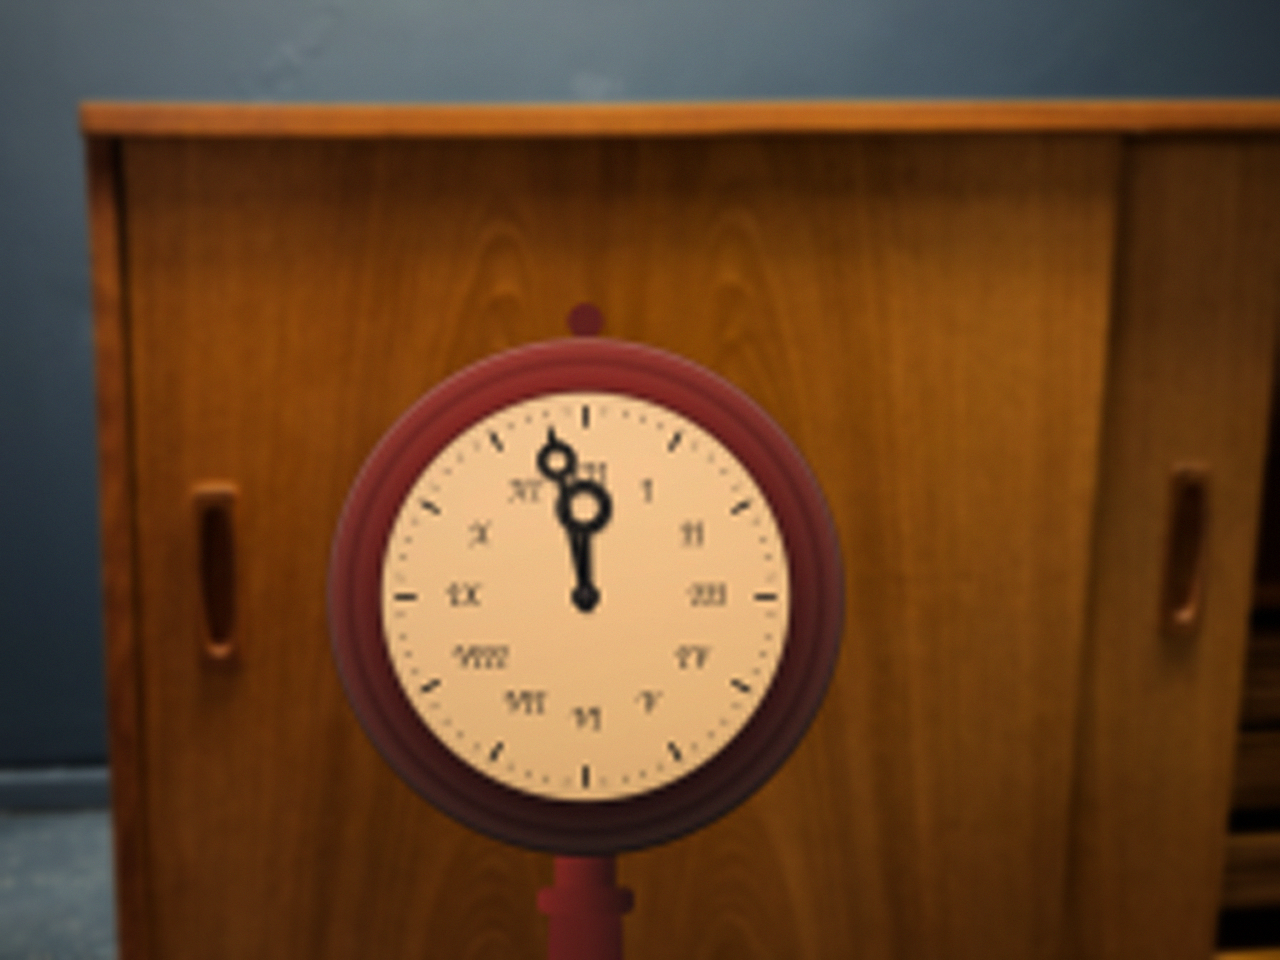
11,58
